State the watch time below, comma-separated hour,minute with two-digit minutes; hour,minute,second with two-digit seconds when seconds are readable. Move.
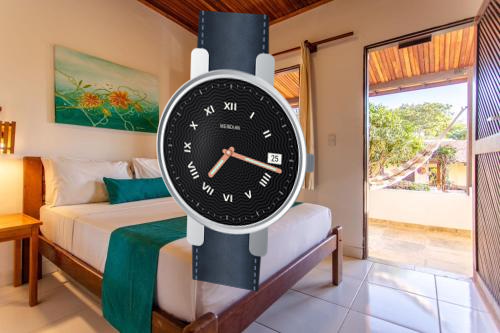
7,17
